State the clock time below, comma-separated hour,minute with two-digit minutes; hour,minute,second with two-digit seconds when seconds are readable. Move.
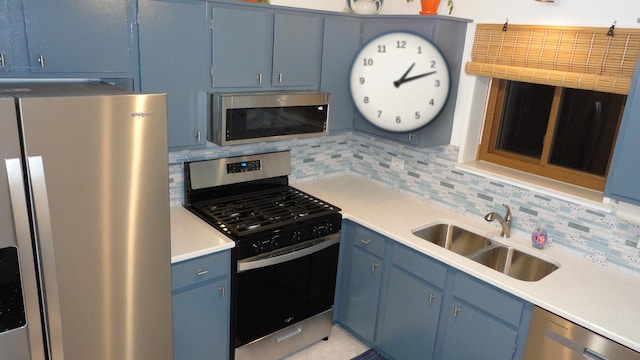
1,12
